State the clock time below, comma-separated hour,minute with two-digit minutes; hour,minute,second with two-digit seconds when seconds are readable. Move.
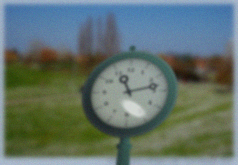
11,13
